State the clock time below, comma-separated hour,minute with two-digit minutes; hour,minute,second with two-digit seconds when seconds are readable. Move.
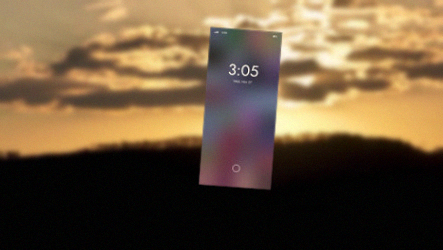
3,05
